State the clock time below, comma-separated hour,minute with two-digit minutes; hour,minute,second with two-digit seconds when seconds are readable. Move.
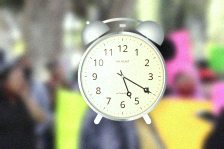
5,20
